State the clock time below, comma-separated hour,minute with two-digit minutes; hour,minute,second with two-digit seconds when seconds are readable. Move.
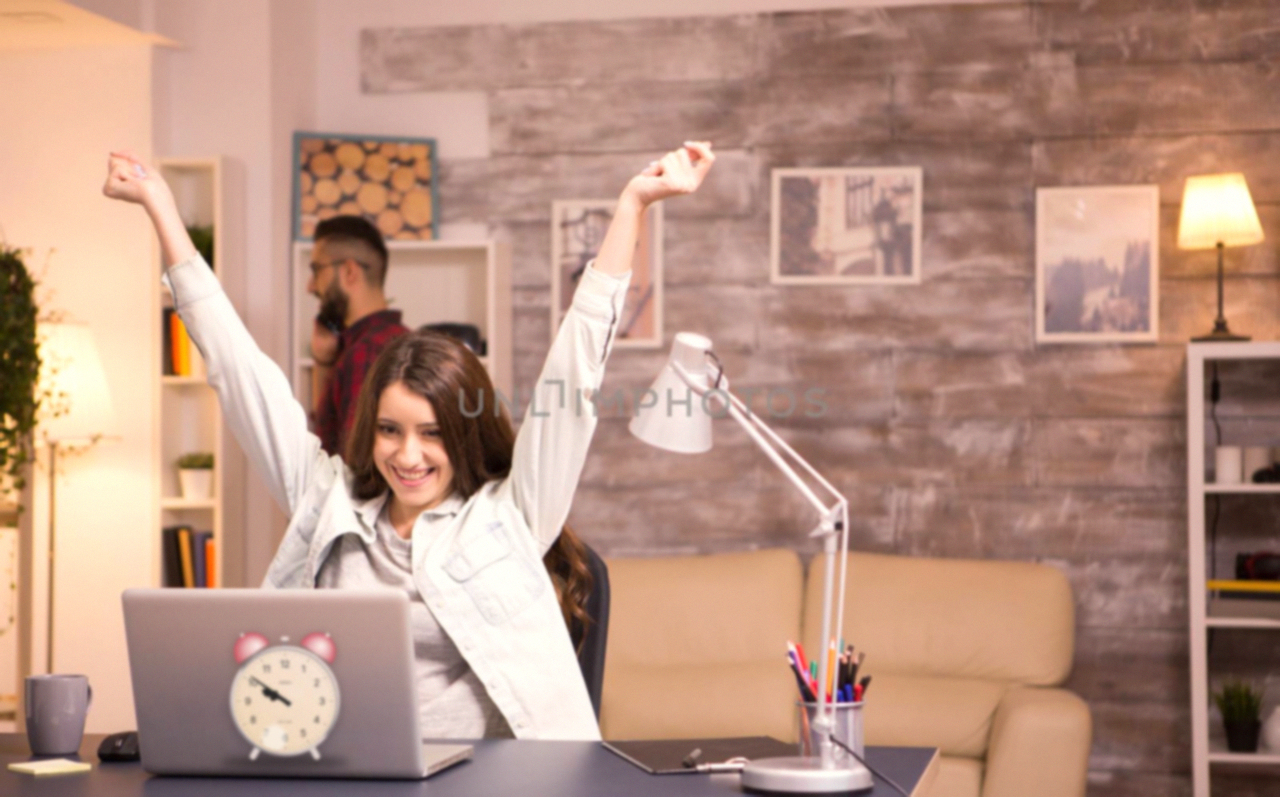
9,51
